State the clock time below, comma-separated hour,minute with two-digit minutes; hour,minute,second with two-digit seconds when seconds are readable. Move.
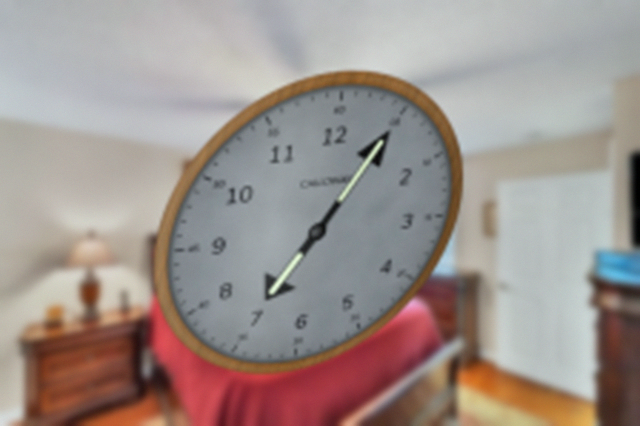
7,05
